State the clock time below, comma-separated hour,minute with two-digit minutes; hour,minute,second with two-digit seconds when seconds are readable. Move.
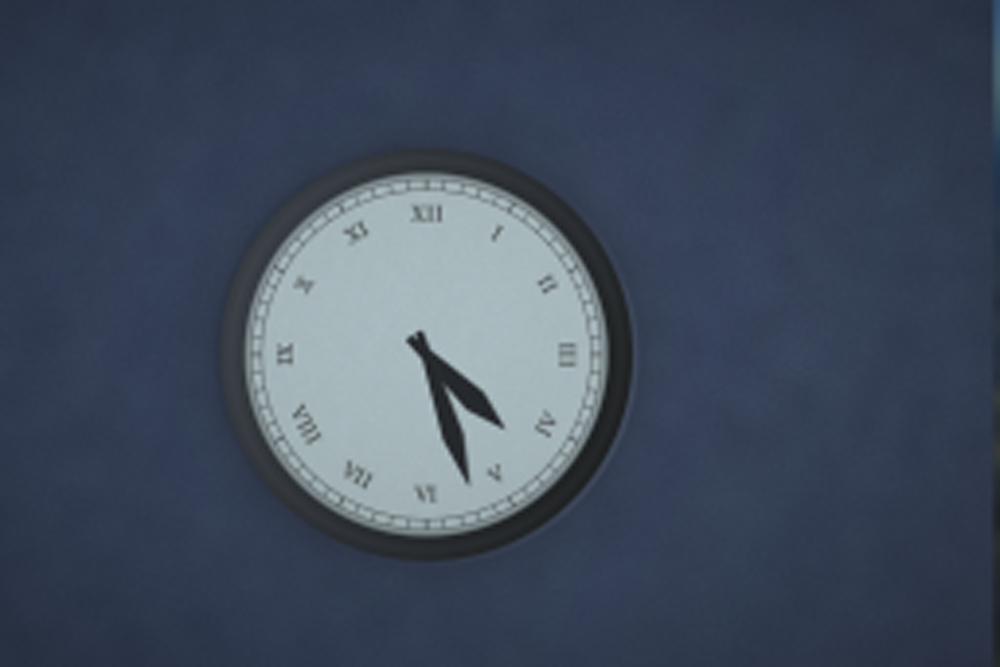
4,27
